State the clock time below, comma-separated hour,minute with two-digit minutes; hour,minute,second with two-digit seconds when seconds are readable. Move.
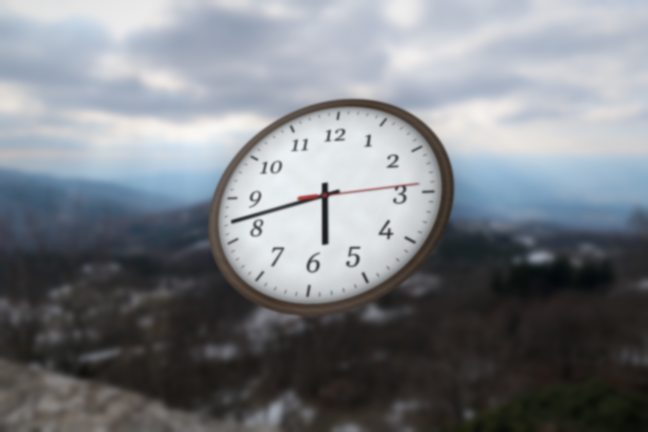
5,42,14
